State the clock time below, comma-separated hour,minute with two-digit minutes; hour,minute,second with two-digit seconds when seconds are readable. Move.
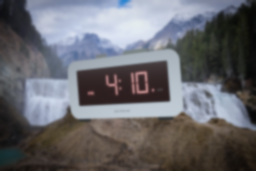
4,10
